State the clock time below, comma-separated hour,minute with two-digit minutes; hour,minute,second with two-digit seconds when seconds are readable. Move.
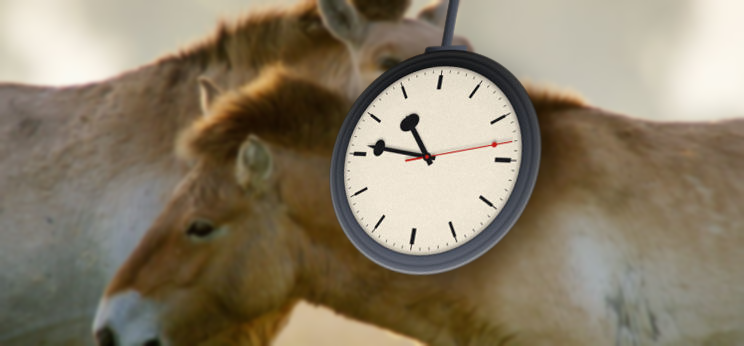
10,46,13
